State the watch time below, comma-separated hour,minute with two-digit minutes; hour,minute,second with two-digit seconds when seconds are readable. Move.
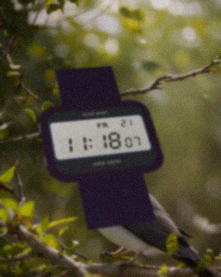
11,18,07
